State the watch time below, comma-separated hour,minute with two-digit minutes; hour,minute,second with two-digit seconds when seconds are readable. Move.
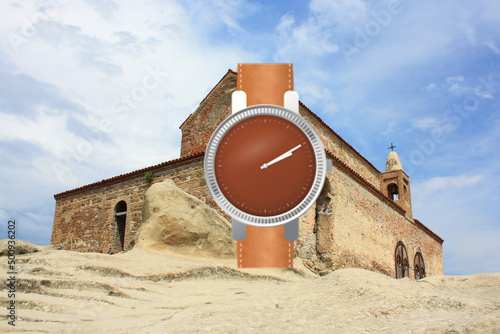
2,10
